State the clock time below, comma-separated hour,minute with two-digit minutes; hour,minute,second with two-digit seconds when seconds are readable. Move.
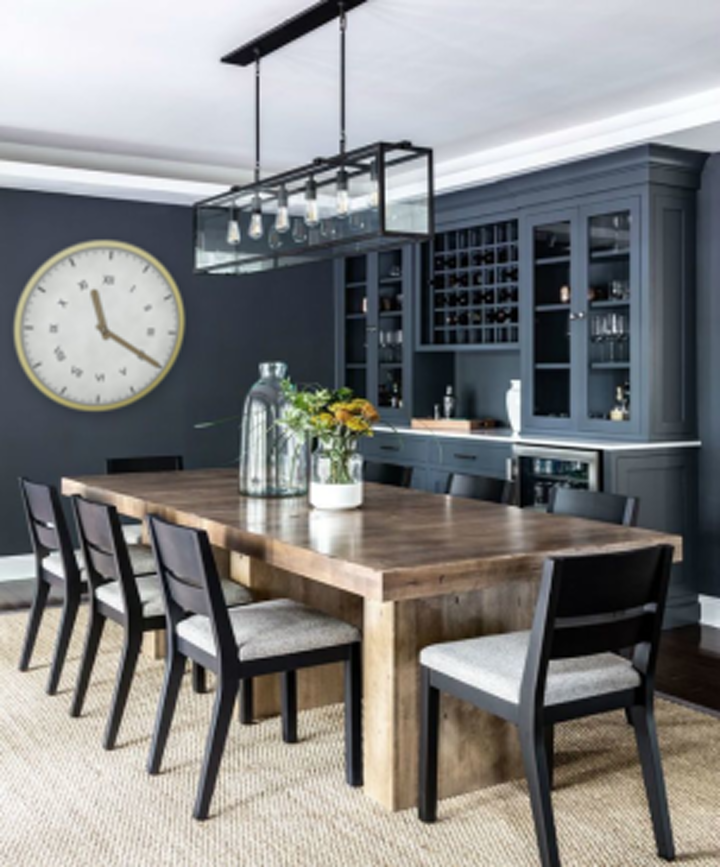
11,20
